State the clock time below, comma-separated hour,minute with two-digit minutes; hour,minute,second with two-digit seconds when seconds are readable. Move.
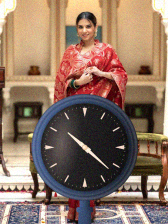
10,22
